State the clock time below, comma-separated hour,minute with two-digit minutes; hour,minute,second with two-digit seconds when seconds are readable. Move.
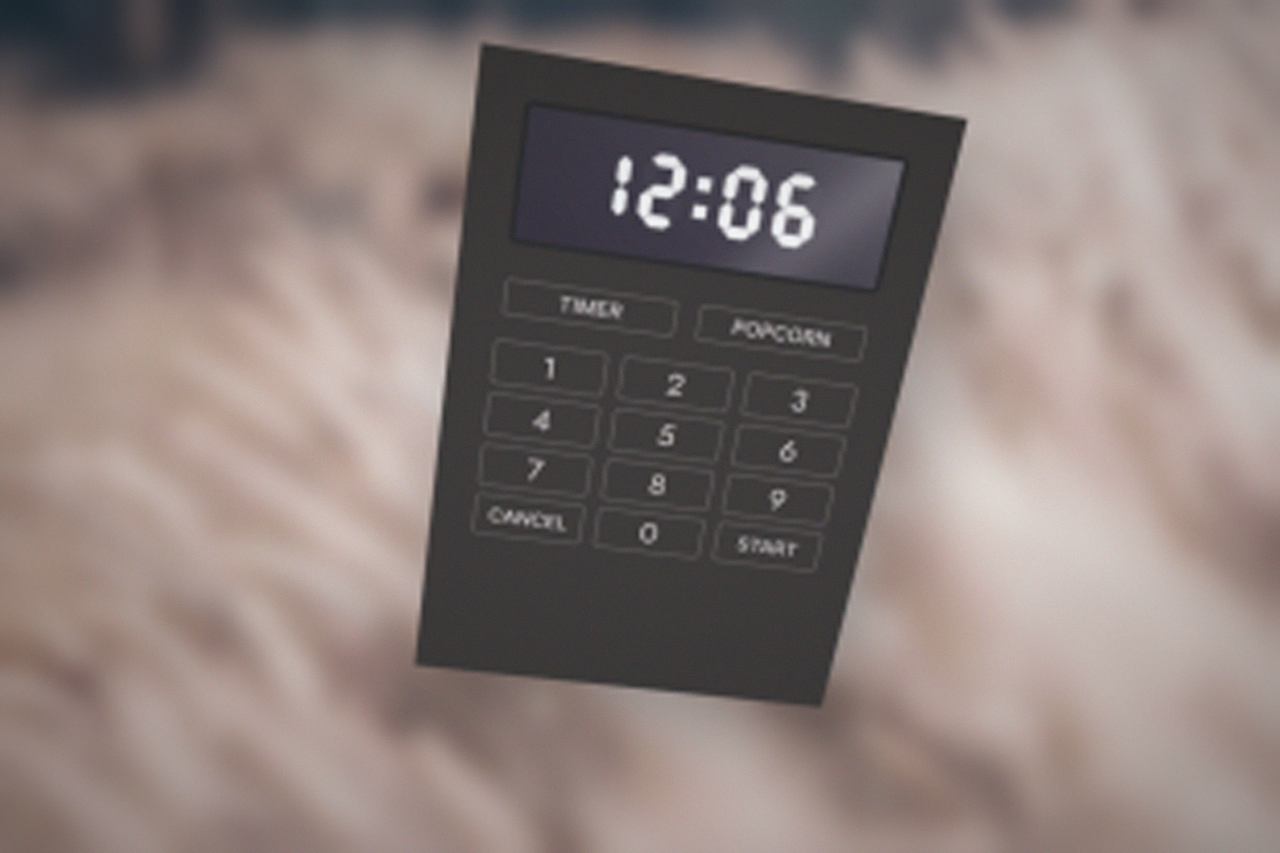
12,06
